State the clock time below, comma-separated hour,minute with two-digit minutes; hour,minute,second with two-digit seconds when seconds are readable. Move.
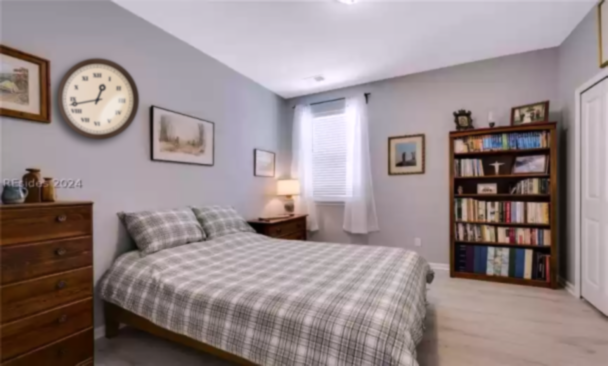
12,43
